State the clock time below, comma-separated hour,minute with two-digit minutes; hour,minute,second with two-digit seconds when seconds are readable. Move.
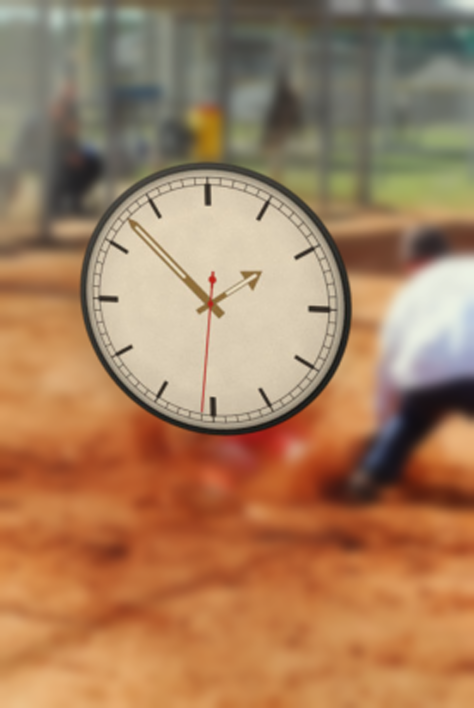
1,52,31
